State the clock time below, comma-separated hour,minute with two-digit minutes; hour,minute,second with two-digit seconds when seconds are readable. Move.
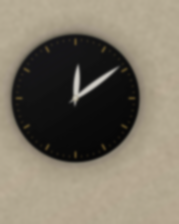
12,09
